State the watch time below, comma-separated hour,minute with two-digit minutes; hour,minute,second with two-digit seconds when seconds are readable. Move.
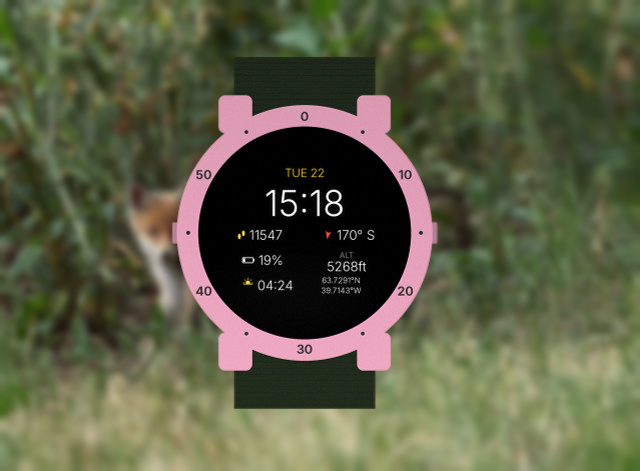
15,18
